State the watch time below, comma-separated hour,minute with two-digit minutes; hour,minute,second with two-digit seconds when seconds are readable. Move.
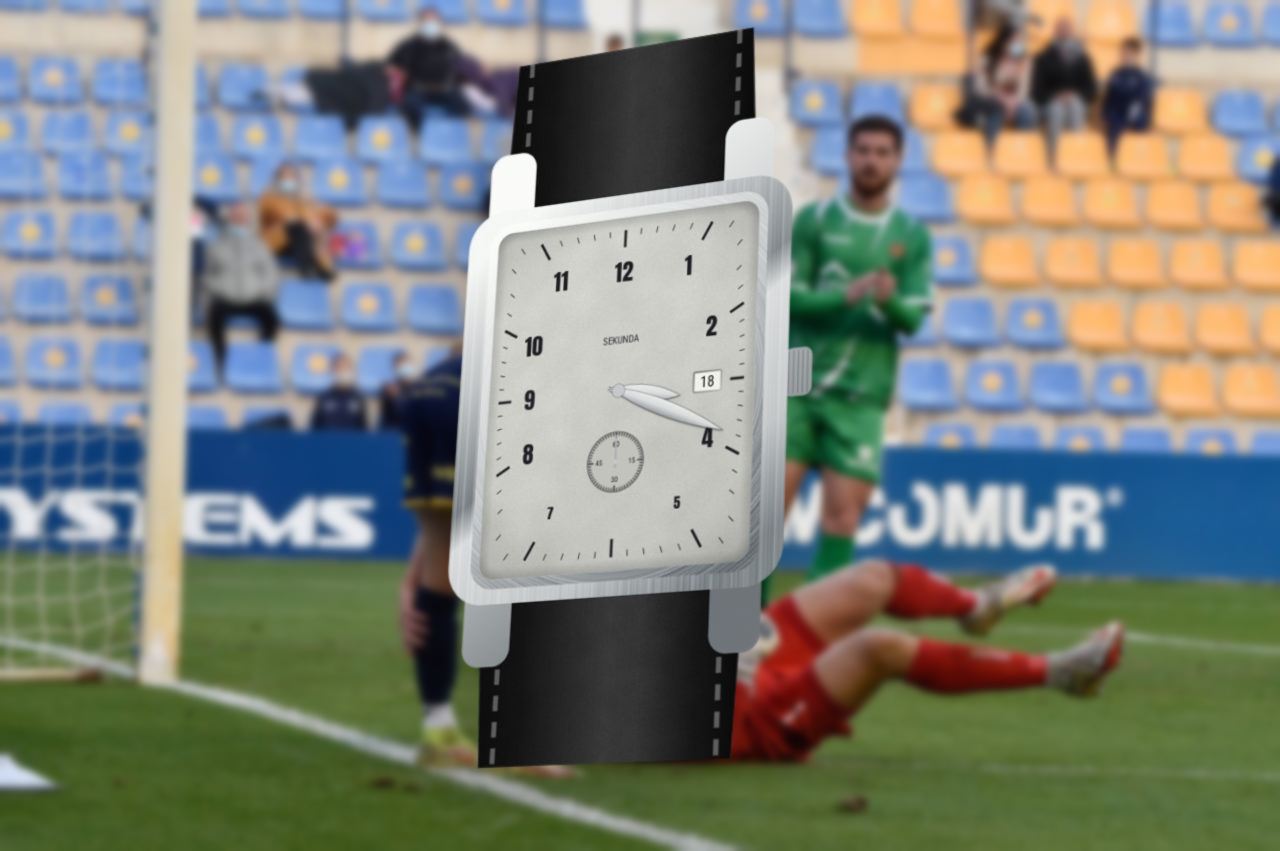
3,19
